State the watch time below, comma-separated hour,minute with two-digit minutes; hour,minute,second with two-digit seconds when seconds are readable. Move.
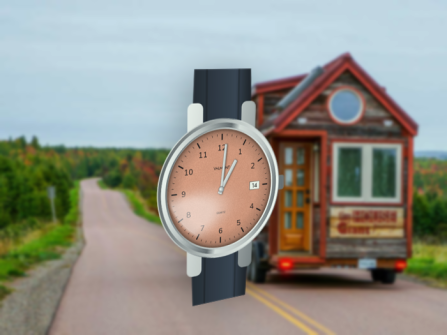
1,01
